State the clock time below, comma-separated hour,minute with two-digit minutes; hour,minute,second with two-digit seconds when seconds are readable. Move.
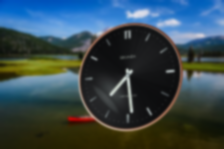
7,29
